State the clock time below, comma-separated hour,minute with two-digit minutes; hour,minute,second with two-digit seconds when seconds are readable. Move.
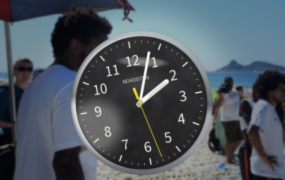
2,03,28
